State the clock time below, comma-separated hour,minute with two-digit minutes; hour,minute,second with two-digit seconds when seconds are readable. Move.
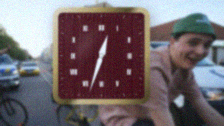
12,33
